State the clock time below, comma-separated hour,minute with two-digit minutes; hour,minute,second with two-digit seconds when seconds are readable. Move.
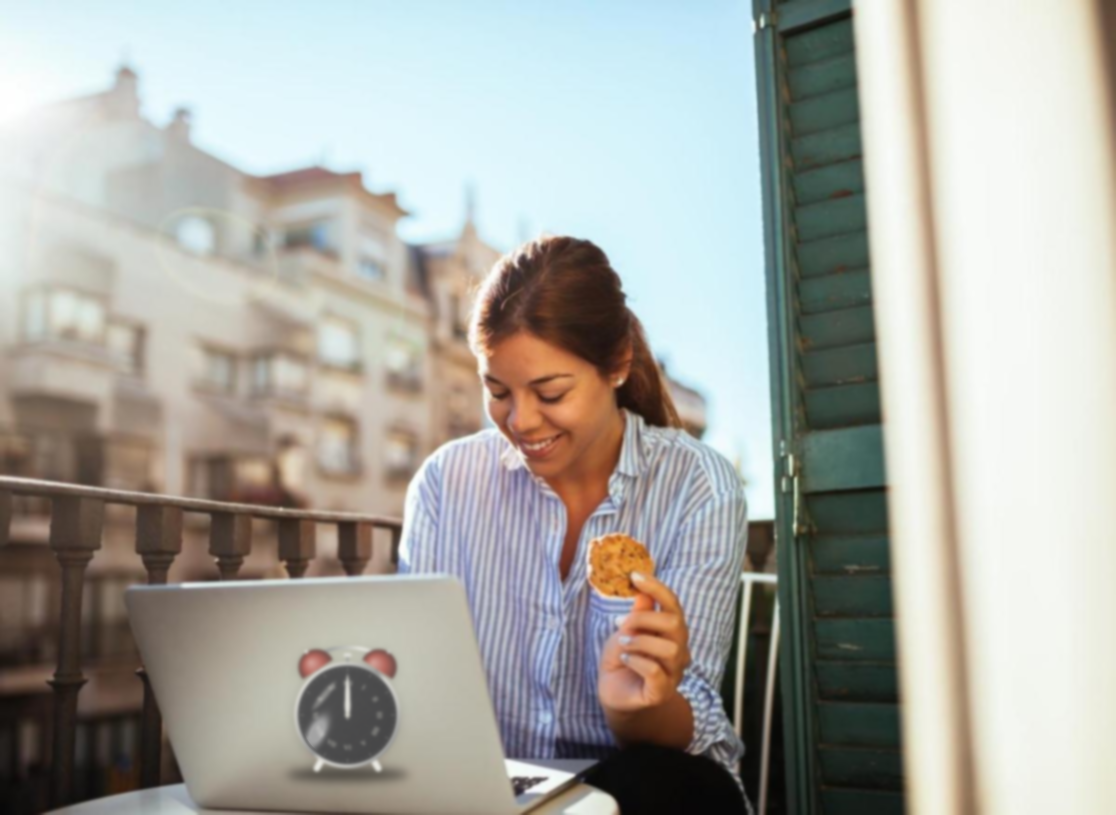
12,00
